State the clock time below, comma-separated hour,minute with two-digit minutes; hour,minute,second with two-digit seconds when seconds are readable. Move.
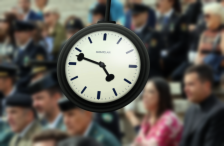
4,48
